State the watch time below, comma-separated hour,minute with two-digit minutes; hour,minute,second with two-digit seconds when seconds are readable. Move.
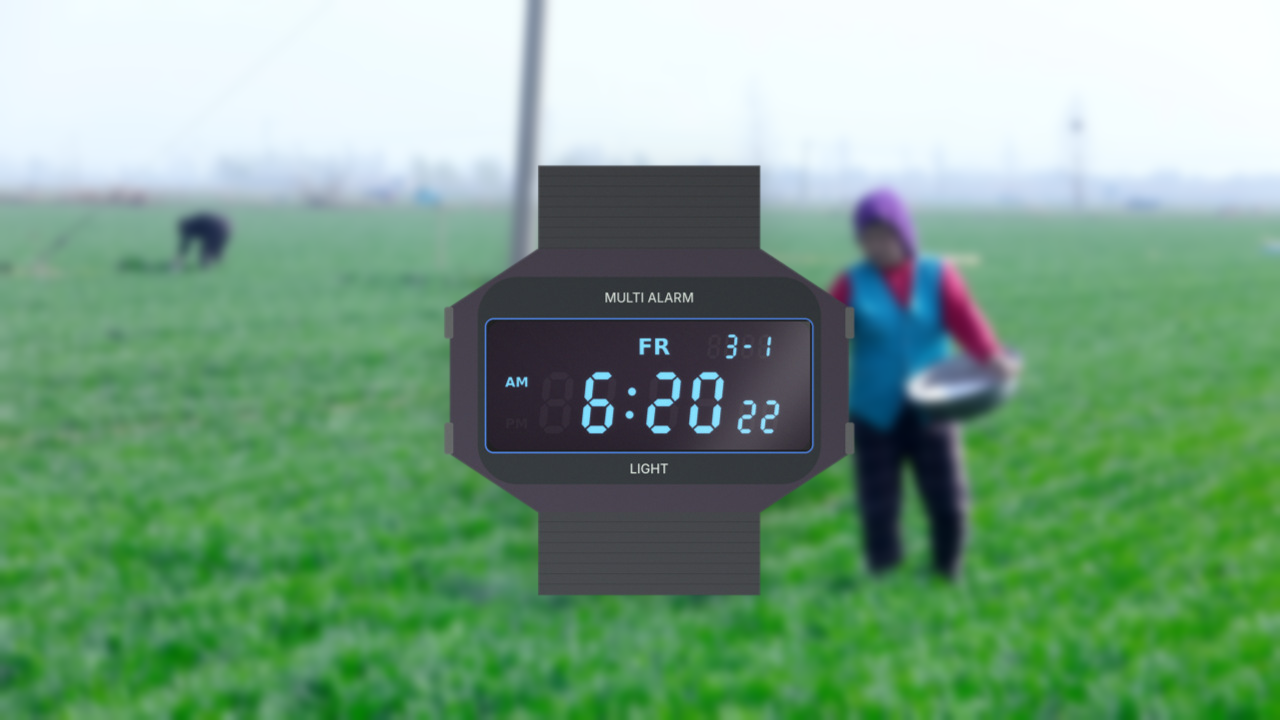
6,20,22
